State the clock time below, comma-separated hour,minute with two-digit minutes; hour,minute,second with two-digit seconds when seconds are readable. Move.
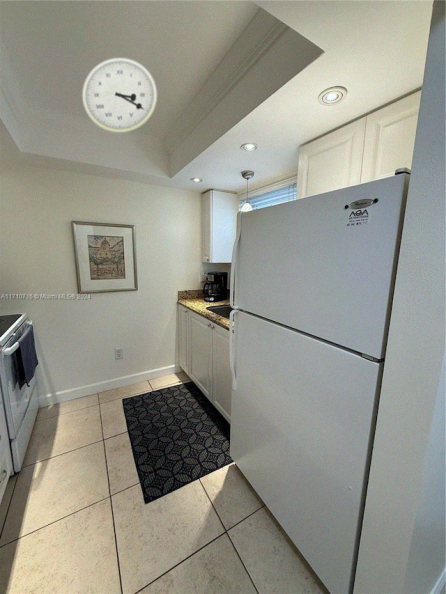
3,20
